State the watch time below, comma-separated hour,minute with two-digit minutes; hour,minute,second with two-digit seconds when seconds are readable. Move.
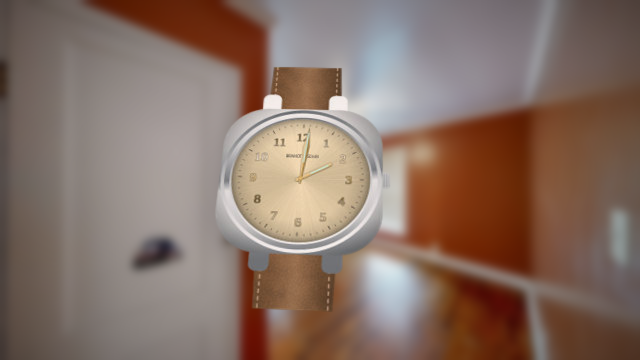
2,01
